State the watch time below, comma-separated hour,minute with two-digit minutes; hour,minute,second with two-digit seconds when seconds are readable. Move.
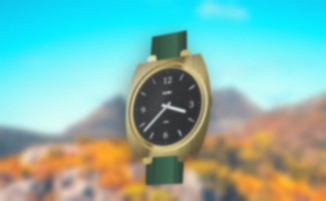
3,38
